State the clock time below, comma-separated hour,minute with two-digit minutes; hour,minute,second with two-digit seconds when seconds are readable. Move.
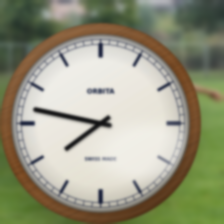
7,47
